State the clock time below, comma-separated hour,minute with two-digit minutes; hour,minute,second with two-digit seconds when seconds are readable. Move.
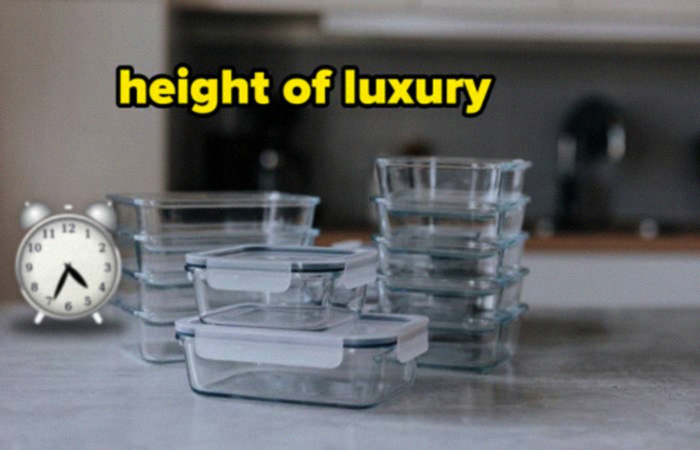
4,34
